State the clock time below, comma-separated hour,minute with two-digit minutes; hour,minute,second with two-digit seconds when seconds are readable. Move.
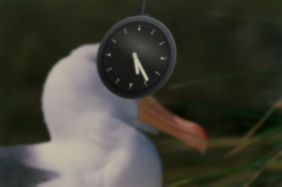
5,24
